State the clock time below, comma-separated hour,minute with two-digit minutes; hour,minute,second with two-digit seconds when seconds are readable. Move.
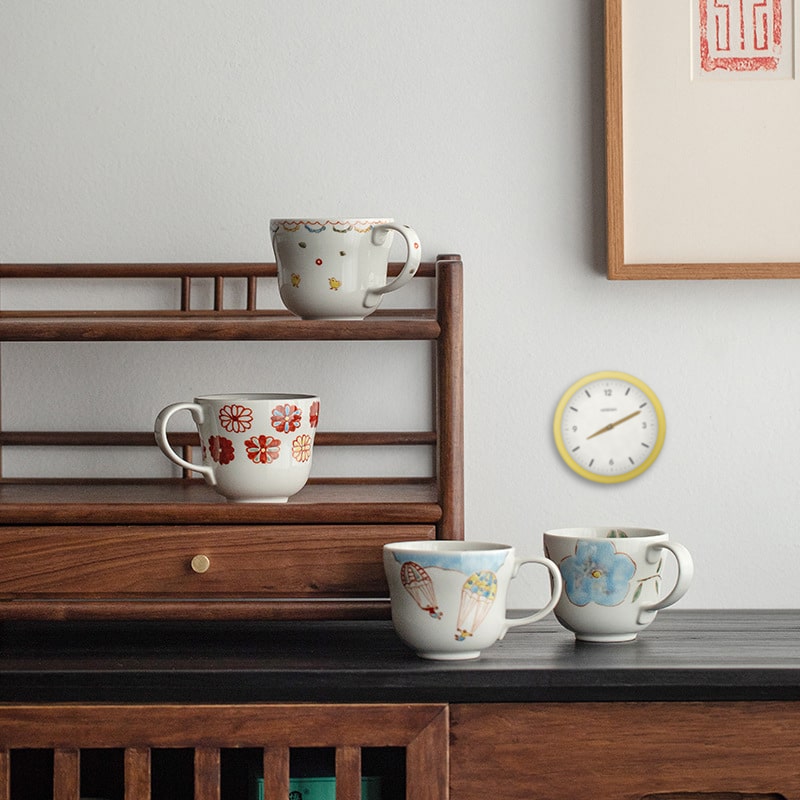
8,11
